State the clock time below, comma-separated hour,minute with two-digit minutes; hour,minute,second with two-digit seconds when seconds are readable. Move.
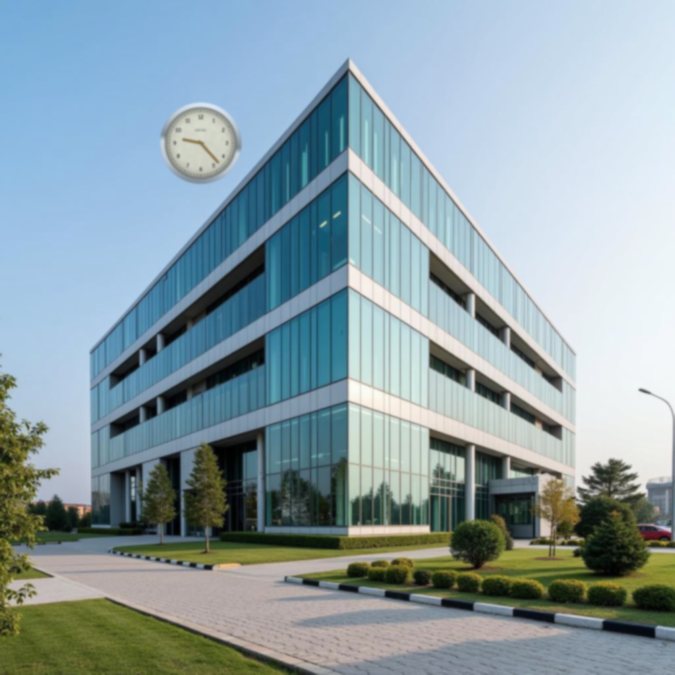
9,23
